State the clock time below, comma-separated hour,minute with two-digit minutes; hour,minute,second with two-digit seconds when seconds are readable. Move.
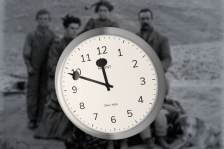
11,49
